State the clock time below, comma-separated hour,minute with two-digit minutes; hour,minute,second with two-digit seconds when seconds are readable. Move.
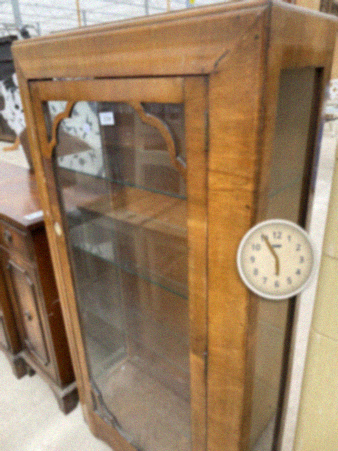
5,55
